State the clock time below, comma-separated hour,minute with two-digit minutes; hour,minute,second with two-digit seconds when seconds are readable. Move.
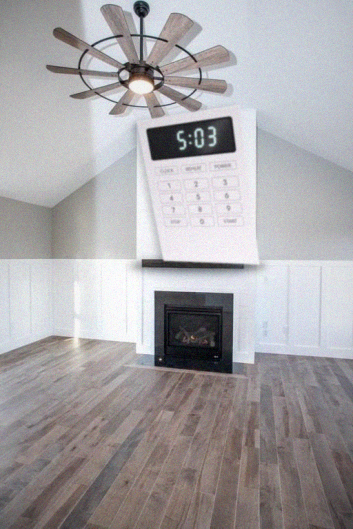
5,03
